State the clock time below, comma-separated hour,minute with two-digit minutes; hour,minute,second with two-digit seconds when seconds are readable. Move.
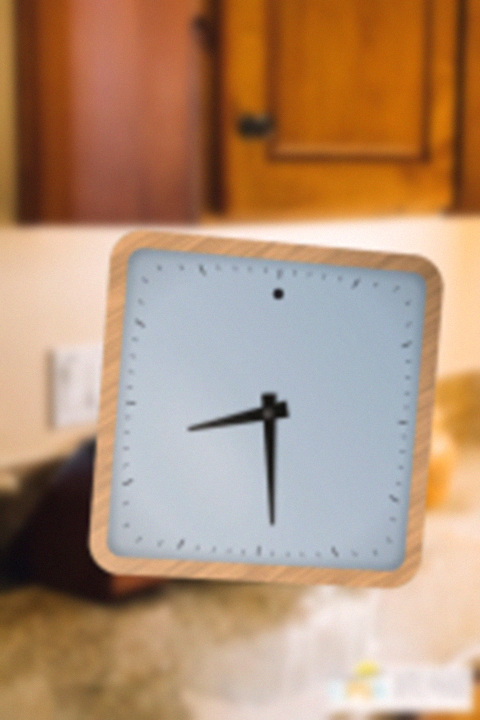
8,29
